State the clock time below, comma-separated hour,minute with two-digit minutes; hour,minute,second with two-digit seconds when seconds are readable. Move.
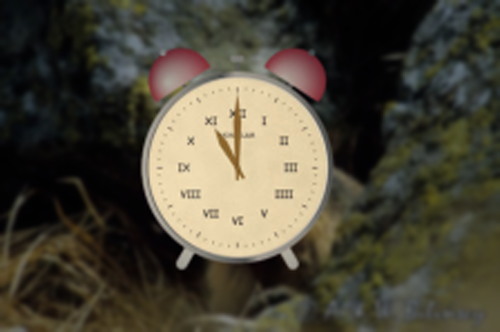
11,00
